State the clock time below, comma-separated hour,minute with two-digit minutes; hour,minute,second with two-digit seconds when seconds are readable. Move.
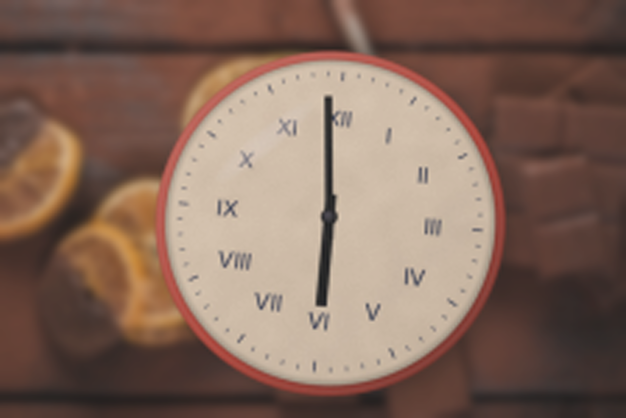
5,59
